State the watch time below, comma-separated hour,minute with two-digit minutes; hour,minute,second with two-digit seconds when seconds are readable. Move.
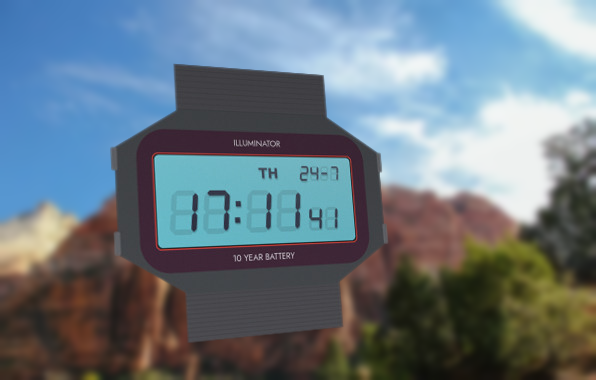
17,11,41
